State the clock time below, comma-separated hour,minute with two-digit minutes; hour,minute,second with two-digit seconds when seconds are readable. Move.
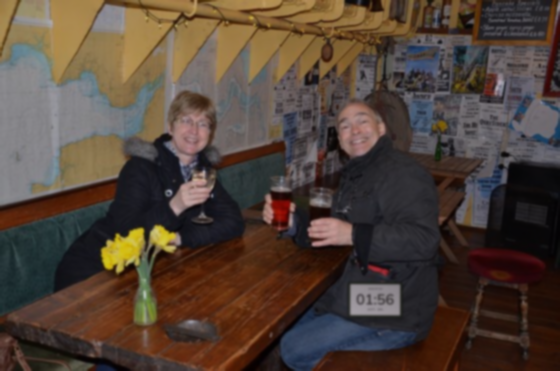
1,56
